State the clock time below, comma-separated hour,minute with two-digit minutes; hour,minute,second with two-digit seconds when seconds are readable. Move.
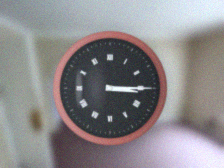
3,15
